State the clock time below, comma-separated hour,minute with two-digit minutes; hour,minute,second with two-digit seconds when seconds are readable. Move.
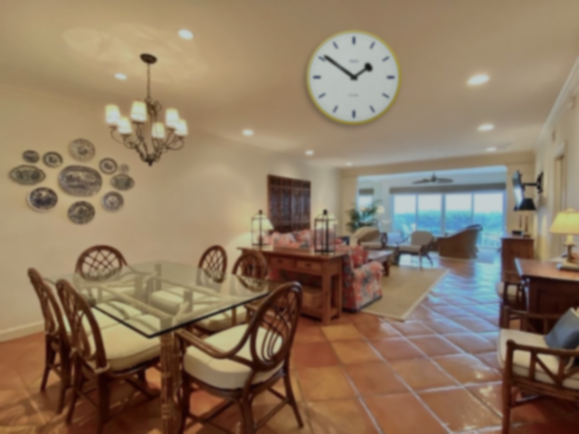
1,51
